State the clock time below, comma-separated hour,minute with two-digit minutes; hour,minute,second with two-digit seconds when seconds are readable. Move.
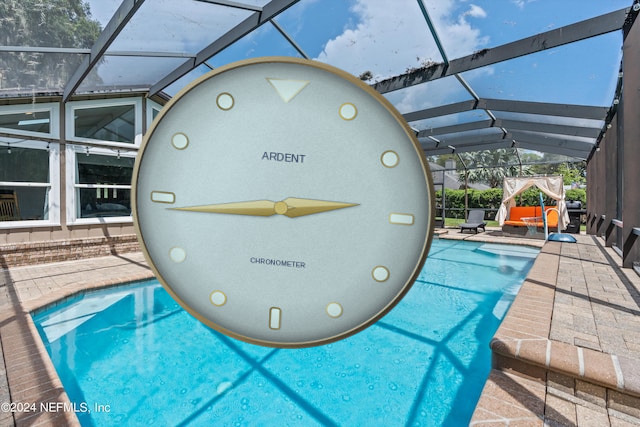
2,44
